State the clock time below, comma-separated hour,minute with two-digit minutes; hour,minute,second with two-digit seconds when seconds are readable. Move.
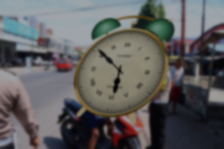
5,51
